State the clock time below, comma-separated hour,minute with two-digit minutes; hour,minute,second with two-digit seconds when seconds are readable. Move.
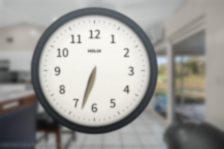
6,33
